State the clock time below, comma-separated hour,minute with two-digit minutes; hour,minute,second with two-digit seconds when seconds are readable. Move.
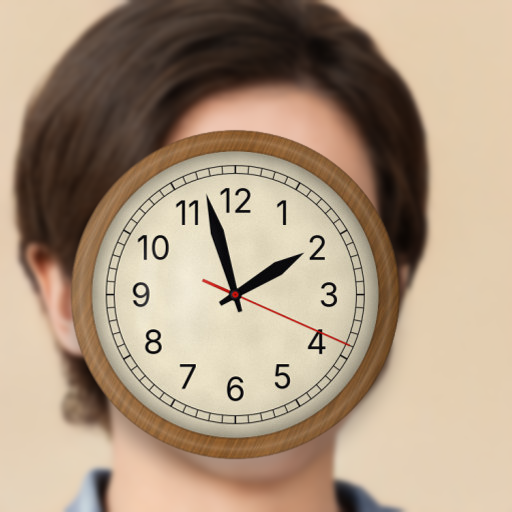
1,57,19
